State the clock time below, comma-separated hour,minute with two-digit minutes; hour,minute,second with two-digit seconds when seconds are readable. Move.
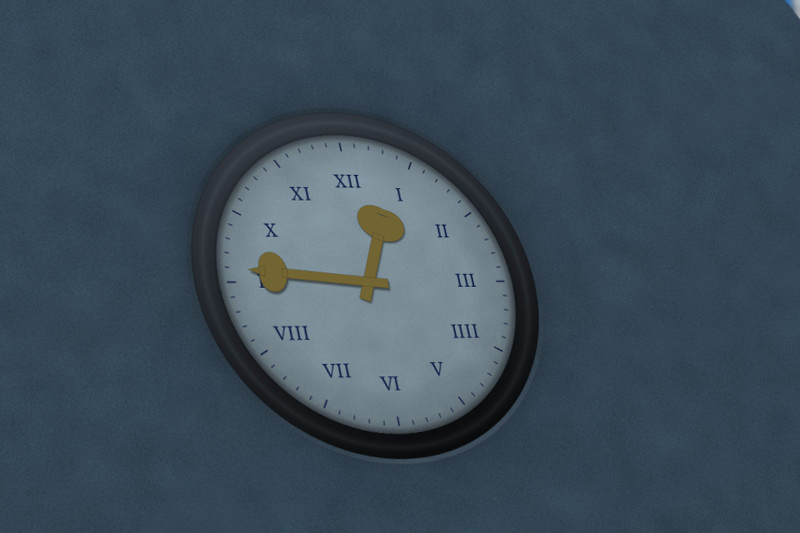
12,46
